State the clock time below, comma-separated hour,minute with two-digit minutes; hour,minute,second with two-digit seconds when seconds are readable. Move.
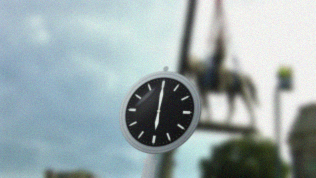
6,00
